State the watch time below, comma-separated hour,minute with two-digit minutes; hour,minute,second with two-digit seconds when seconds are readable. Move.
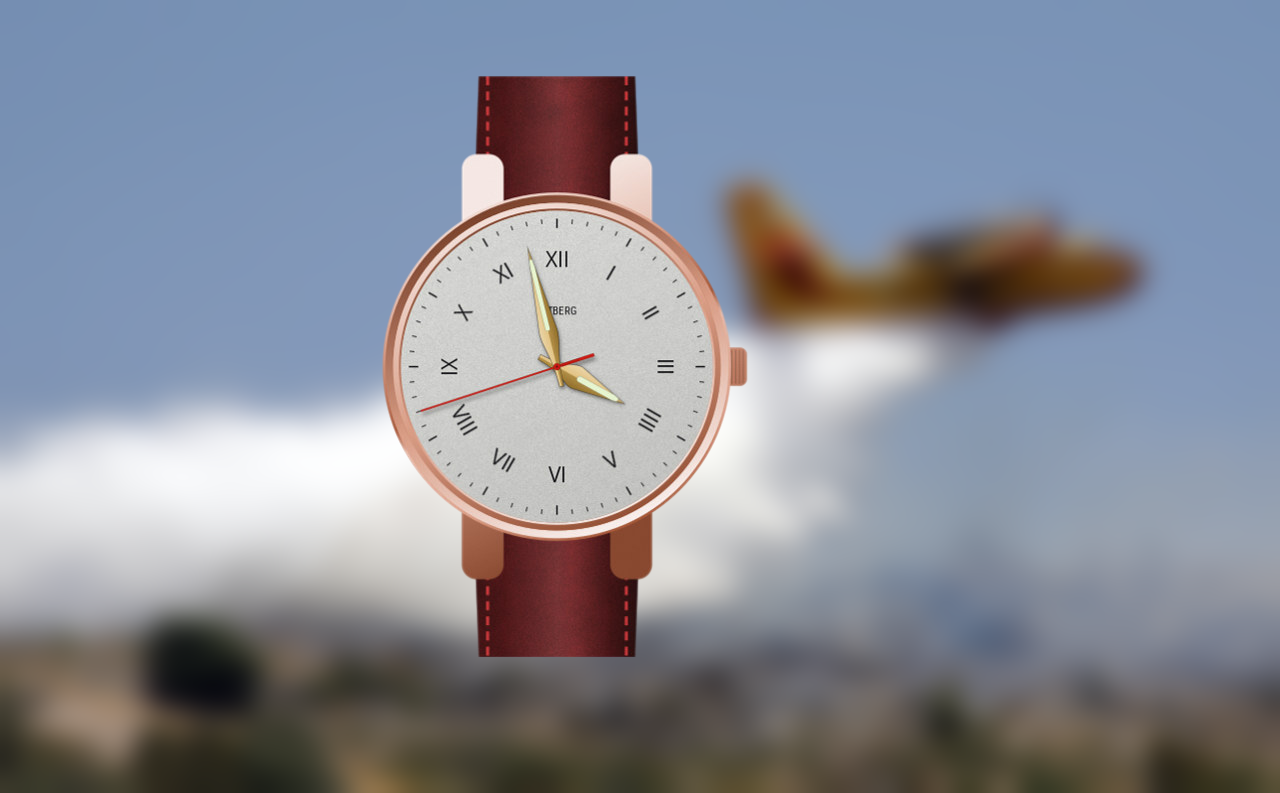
3,57,42
